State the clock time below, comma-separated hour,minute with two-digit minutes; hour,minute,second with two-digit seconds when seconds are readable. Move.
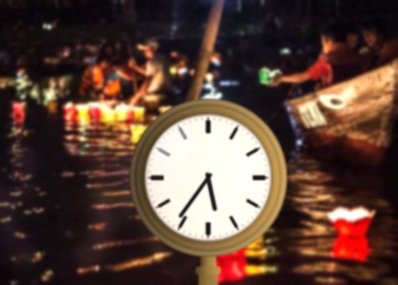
5,36
